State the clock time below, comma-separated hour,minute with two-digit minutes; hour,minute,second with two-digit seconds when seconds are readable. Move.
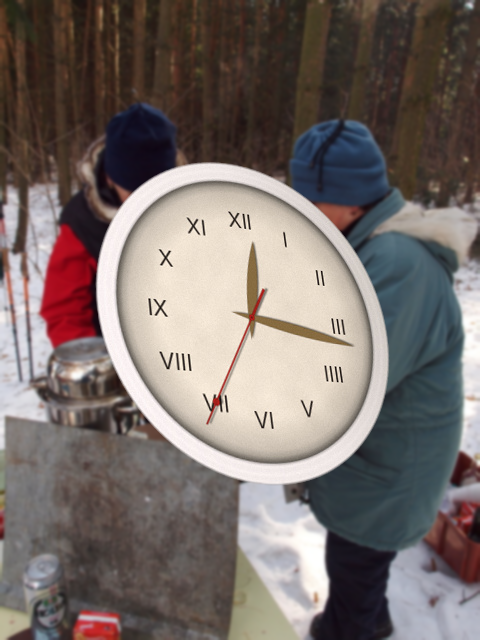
12,16,35
